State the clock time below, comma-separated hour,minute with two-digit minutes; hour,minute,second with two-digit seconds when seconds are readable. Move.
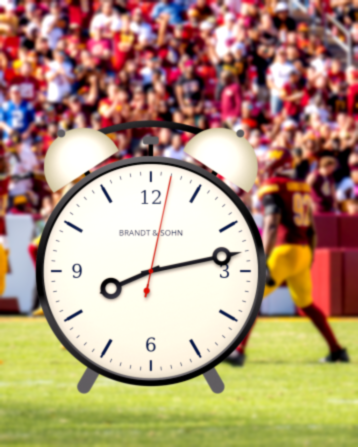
8,13,02
